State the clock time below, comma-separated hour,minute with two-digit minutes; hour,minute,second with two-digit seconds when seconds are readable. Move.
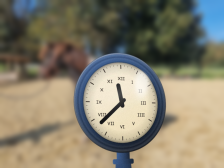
11,38
